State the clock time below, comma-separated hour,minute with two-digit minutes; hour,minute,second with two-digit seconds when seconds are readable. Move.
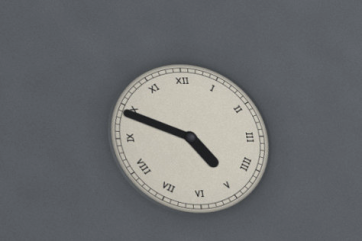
4,49
